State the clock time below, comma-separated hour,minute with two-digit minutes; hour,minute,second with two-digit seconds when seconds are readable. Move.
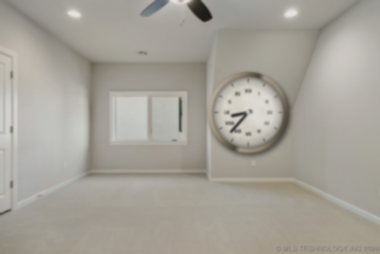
8,37
